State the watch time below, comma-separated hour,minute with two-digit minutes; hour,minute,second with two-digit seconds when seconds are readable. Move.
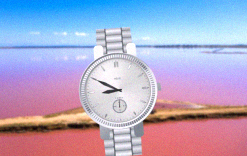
8,50
